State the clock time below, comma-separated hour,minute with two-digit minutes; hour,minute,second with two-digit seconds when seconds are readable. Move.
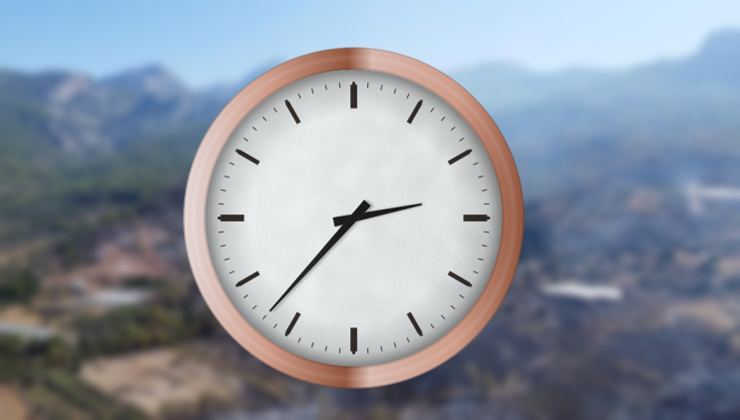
2,37
